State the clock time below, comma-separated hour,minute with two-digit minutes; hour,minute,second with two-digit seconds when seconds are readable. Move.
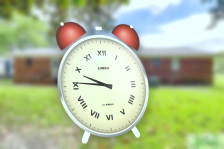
9,46
